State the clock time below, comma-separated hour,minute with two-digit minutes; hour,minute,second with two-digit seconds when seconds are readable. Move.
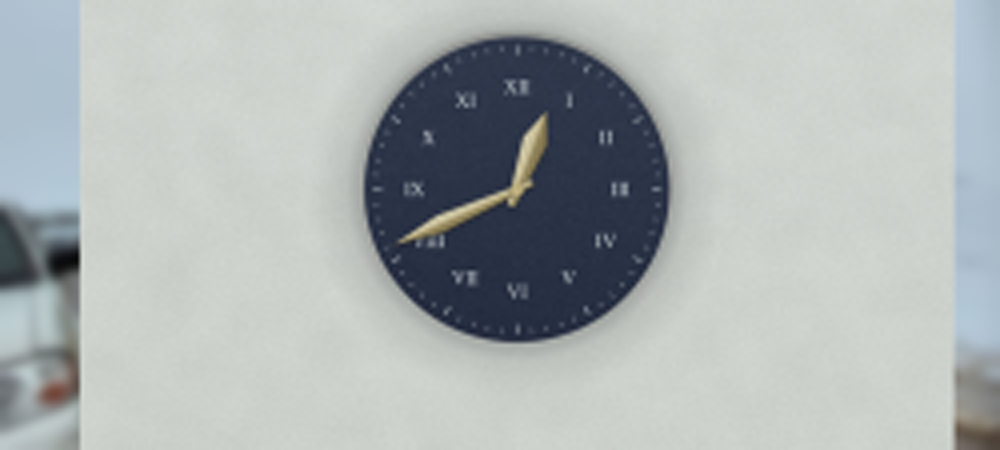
12,41
